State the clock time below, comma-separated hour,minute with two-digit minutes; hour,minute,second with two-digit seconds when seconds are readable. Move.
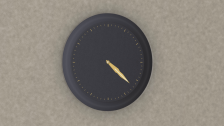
4,22
